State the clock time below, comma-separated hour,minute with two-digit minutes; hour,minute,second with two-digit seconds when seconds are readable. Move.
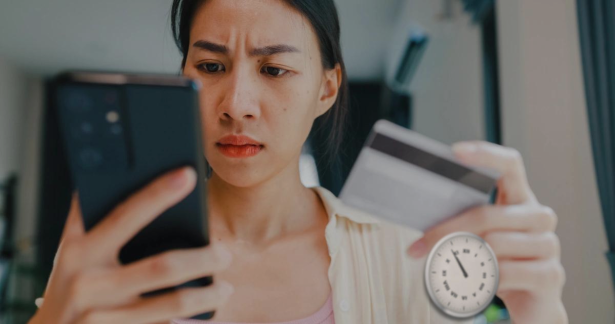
10,54
